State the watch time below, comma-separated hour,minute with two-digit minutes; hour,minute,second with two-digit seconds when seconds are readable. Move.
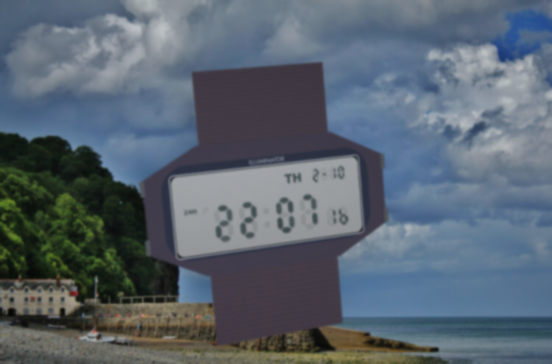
22,07,16
